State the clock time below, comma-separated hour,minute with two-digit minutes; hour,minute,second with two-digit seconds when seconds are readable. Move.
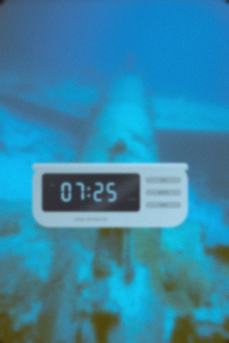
7,25
